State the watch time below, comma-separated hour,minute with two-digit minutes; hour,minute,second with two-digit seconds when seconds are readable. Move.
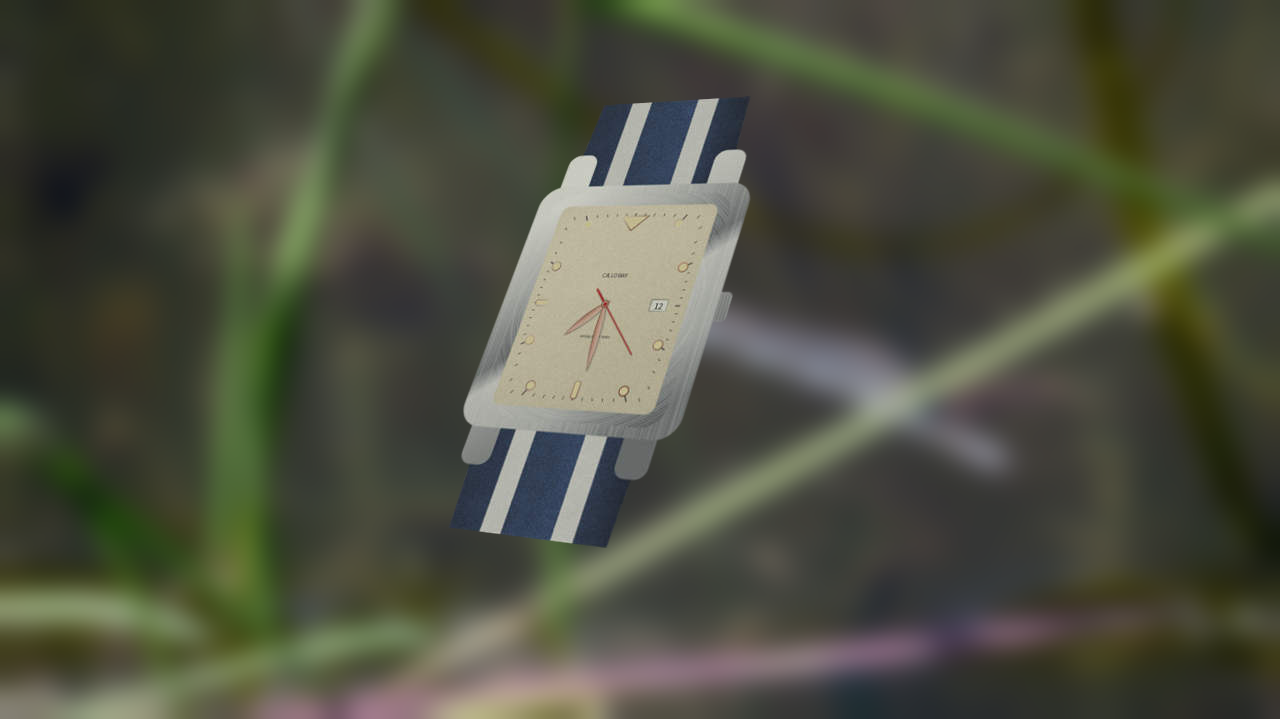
7,29,23
